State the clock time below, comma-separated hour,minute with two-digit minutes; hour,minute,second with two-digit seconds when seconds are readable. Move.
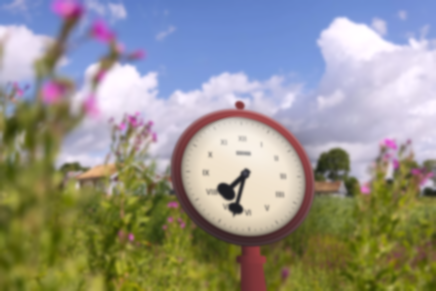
7,33
